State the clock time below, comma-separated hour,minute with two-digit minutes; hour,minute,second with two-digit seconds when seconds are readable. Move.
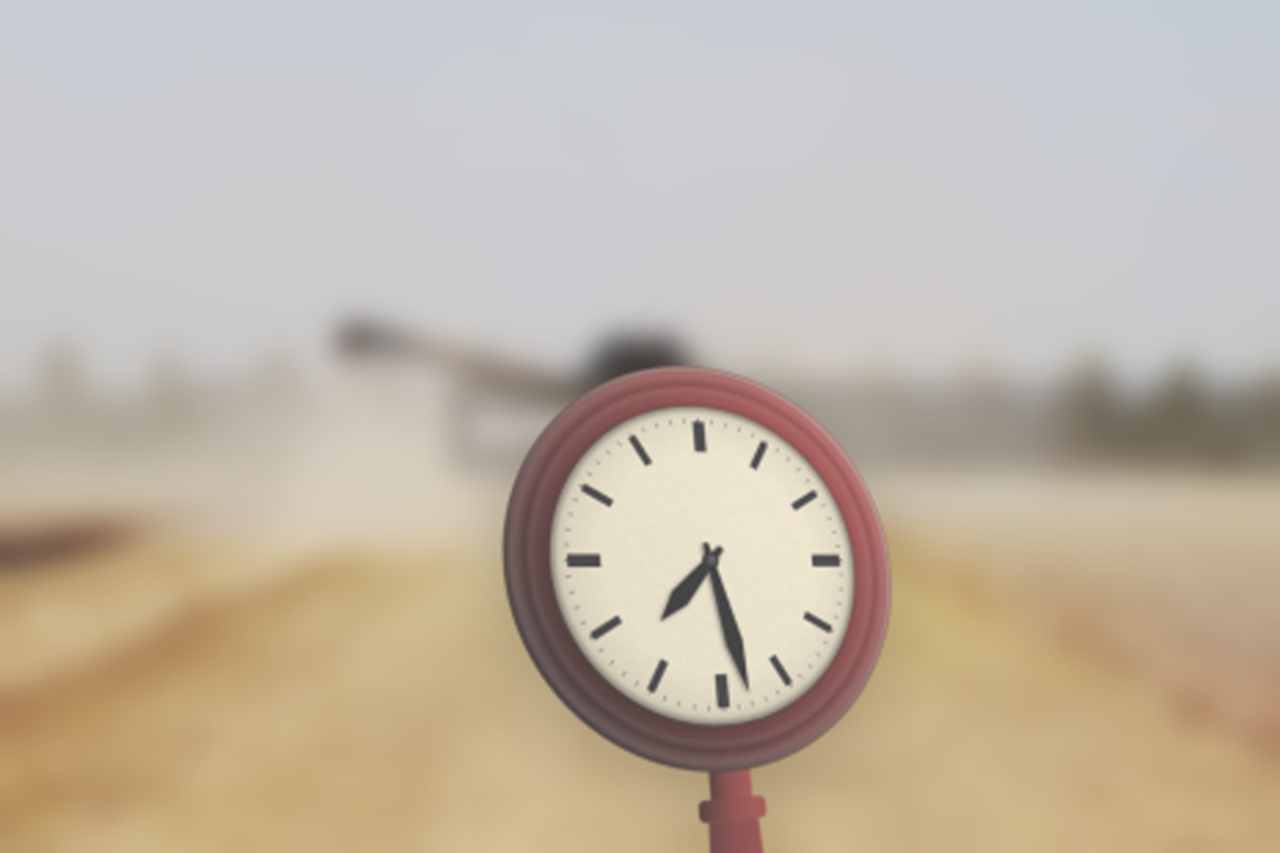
7,28
